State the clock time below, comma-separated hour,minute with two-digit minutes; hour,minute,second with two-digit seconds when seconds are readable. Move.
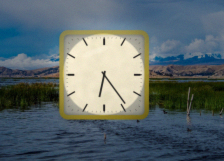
6,24
